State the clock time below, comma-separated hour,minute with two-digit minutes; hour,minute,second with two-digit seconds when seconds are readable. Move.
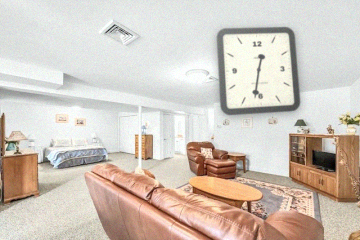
12,32
